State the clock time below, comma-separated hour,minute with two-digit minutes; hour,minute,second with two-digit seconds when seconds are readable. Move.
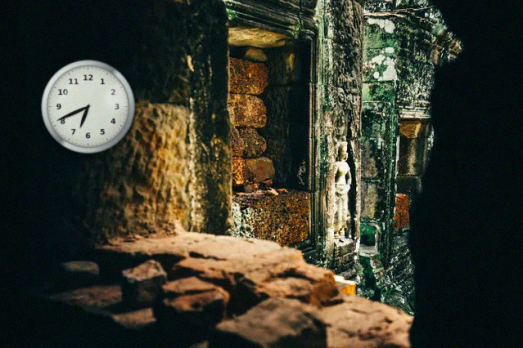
6,41
